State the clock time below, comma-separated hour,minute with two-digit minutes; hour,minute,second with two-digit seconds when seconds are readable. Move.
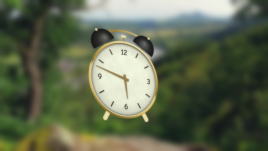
5,48
